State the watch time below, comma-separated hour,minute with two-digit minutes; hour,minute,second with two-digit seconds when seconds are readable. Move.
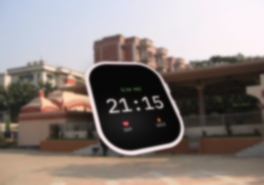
21,15
